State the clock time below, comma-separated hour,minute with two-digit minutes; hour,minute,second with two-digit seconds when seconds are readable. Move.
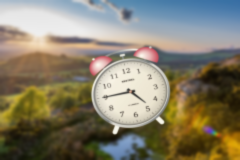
4,45
